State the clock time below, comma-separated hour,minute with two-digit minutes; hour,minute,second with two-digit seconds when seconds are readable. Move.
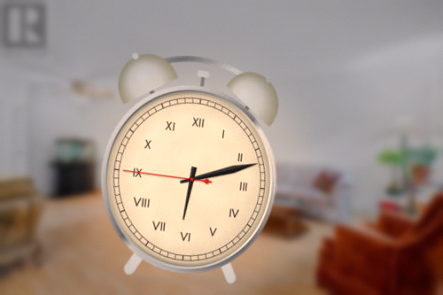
6,11,45
